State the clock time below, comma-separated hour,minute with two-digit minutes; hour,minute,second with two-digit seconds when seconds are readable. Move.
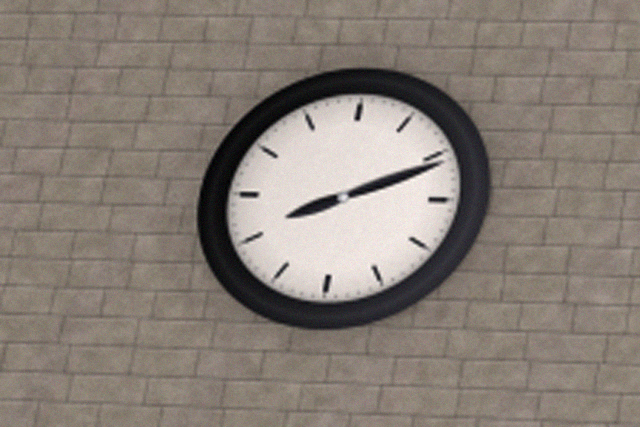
8,11
